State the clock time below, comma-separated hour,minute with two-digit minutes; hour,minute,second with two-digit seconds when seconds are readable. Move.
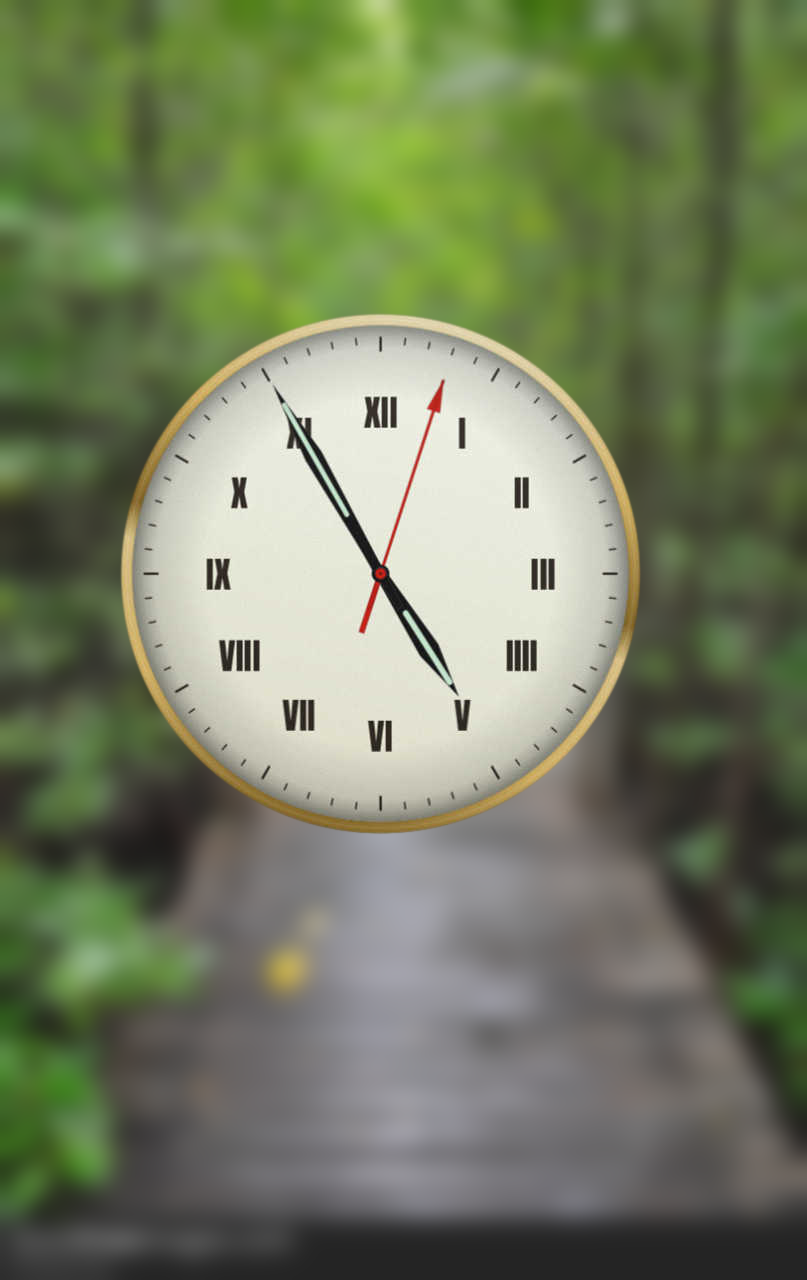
4,55,03
